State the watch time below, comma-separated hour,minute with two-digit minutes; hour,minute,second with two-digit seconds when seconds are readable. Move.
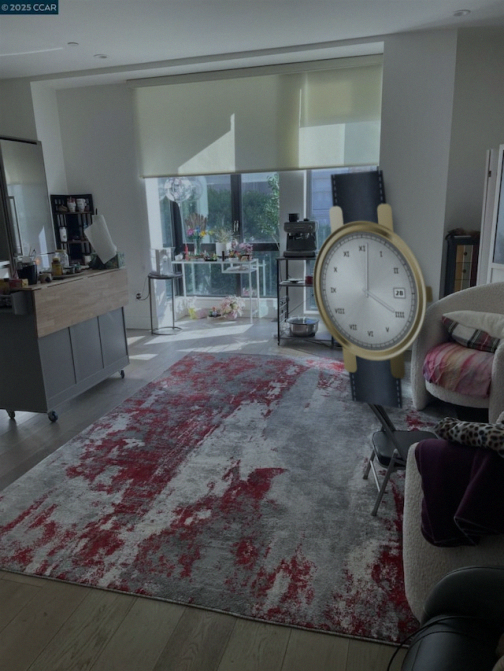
4,01
